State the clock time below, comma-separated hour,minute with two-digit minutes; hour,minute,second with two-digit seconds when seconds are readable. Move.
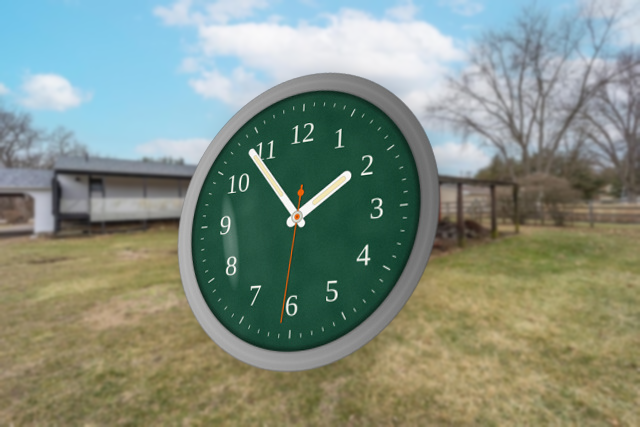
1,53,31
